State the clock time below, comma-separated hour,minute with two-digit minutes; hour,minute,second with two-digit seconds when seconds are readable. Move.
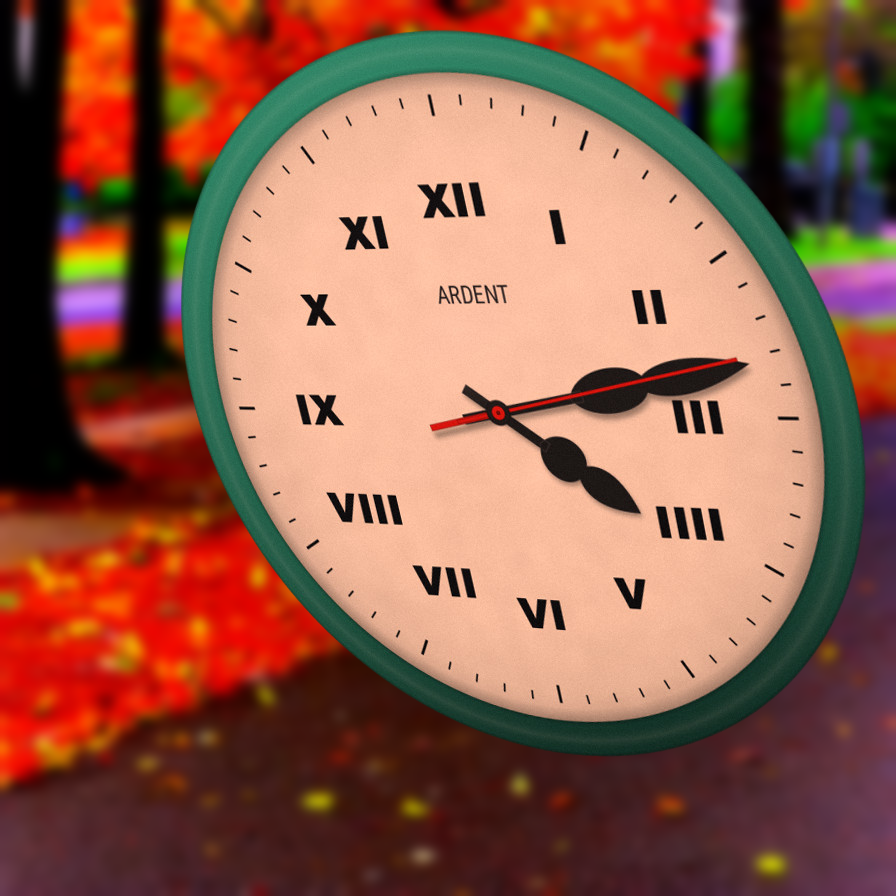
4,13,13
